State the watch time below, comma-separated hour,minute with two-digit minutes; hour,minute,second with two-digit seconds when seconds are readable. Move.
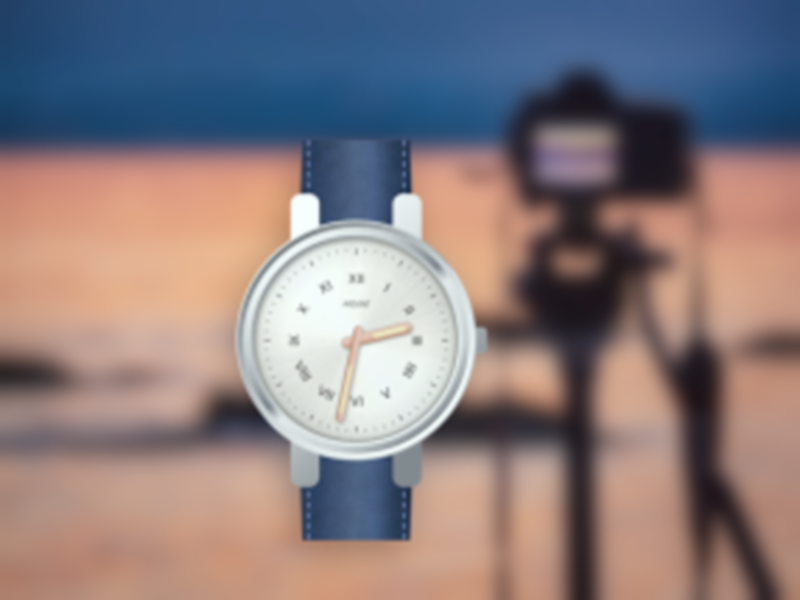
2,32
